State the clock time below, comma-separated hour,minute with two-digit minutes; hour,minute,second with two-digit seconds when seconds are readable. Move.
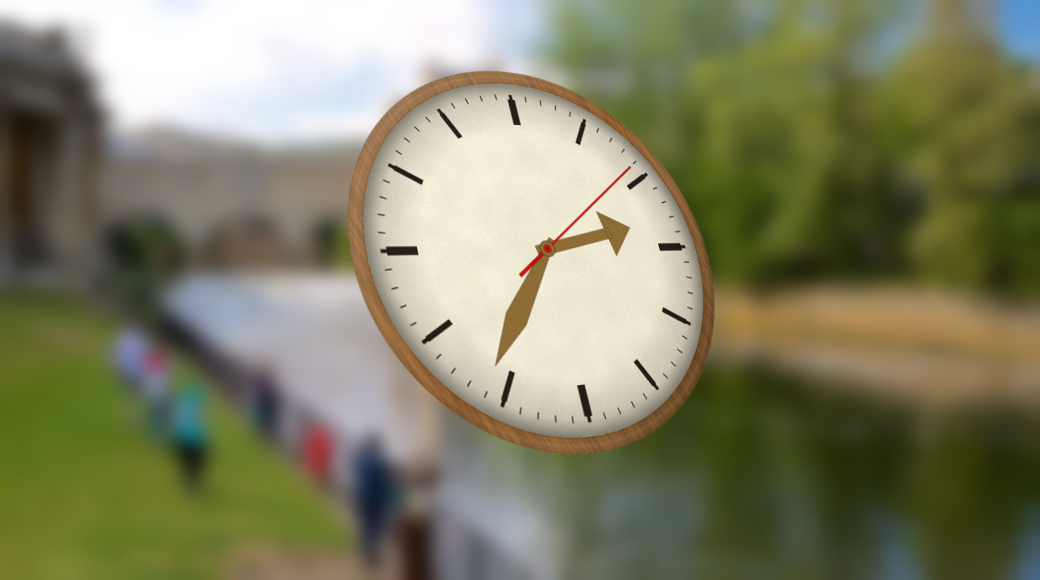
2,36,09
